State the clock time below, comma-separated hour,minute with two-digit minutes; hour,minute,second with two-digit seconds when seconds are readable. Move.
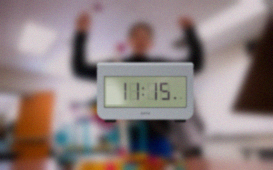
11,15
